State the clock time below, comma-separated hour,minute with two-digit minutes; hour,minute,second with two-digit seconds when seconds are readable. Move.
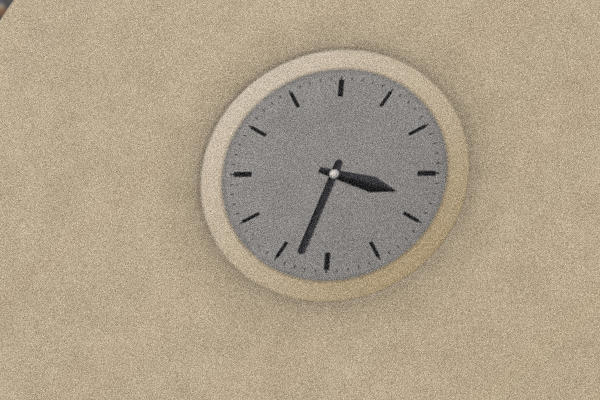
3,33
